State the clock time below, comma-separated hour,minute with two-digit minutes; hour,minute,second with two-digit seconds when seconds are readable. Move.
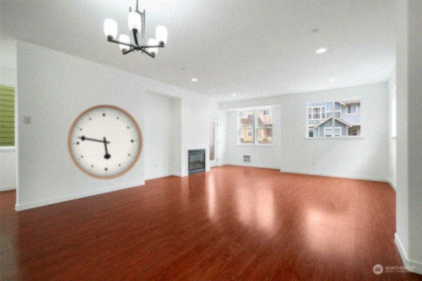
5,47
